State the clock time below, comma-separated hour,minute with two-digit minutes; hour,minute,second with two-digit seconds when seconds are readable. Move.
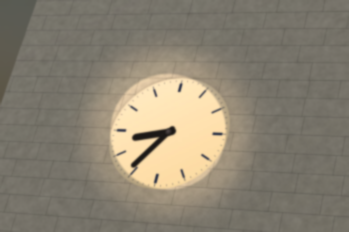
8,36
